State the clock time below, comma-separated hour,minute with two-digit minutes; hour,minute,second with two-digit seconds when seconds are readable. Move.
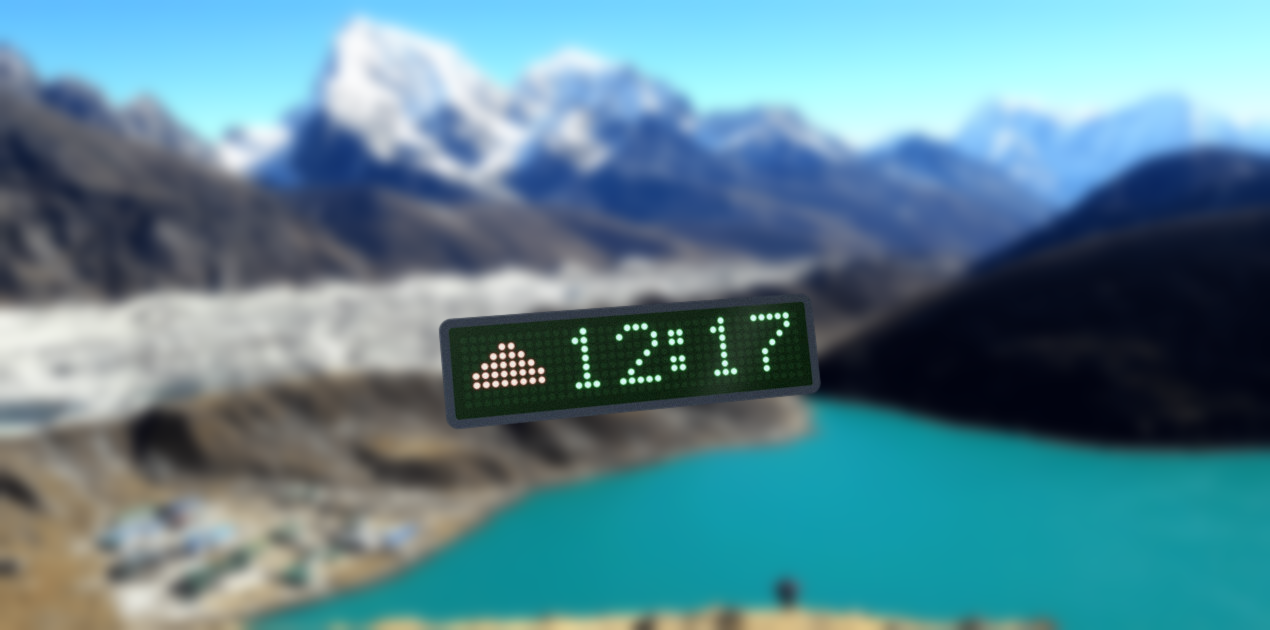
12,17
